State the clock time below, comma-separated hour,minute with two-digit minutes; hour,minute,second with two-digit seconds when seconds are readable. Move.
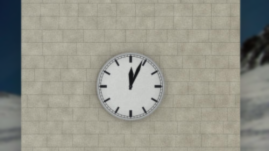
12,04
